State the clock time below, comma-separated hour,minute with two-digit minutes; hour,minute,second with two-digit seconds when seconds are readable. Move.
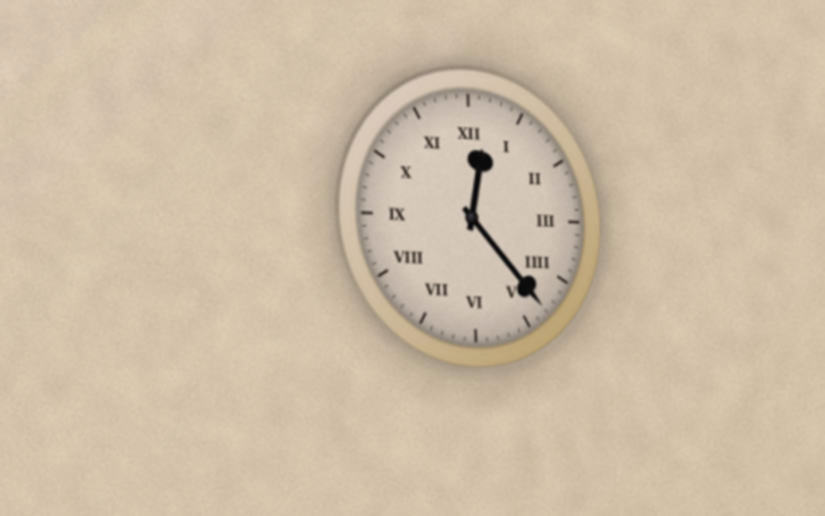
12,23
